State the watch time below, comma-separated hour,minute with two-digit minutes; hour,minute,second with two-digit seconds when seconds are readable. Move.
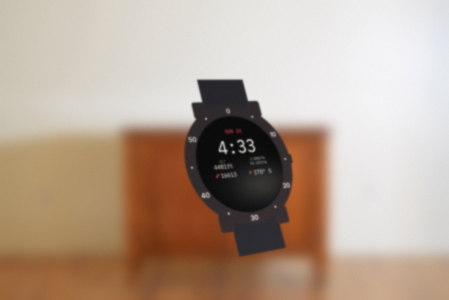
4,33
